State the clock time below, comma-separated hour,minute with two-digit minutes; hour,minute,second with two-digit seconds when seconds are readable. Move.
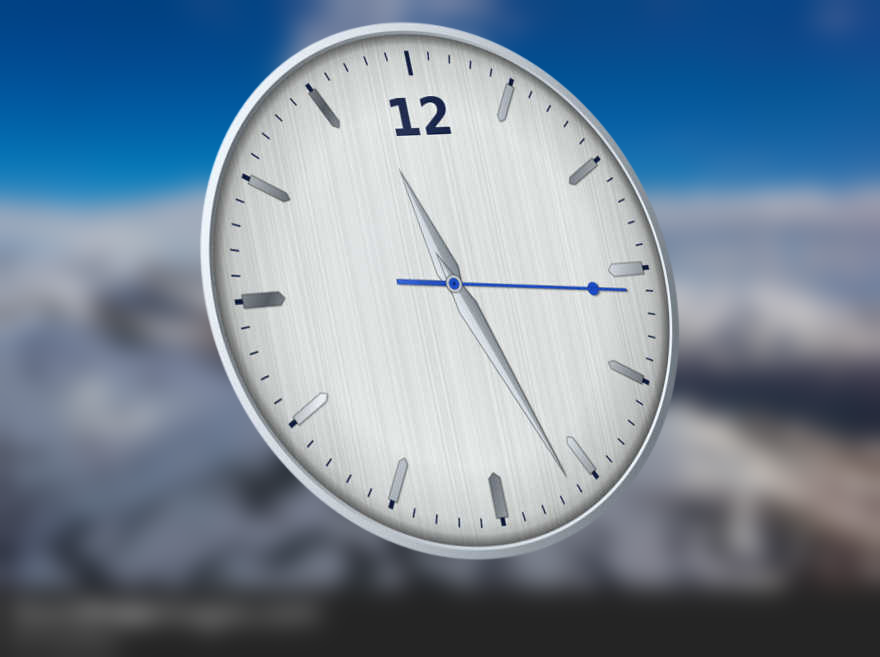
11,26,16
